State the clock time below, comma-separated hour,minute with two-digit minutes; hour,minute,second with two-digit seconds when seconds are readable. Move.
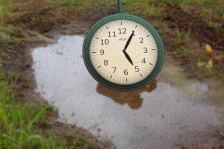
5,05
